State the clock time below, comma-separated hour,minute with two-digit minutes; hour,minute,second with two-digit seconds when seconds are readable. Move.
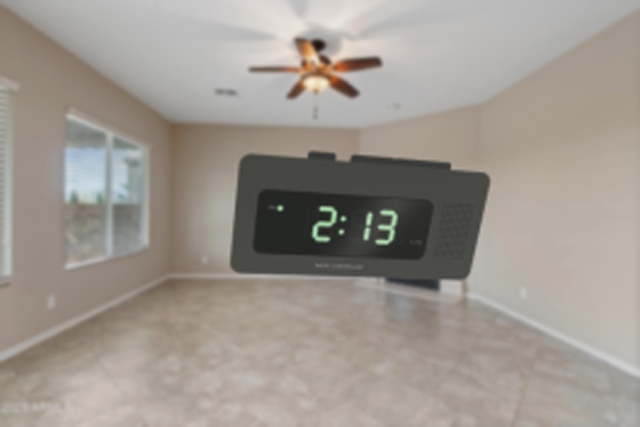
2,13
